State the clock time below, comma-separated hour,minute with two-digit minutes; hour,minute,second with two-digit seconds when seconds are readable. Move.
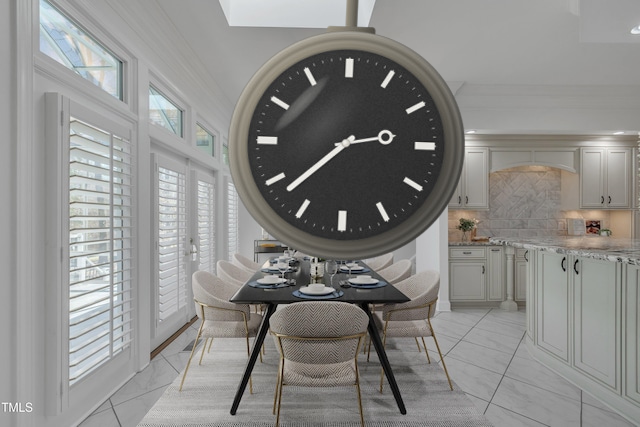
2,38
